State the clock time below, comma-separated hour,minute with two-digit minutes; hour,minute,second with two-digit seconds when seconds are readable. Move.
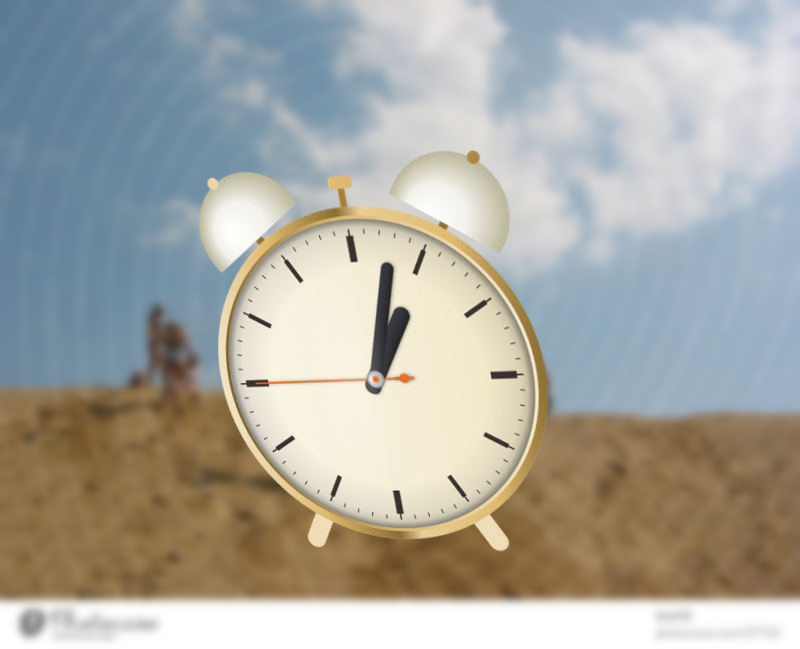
1,02,45
